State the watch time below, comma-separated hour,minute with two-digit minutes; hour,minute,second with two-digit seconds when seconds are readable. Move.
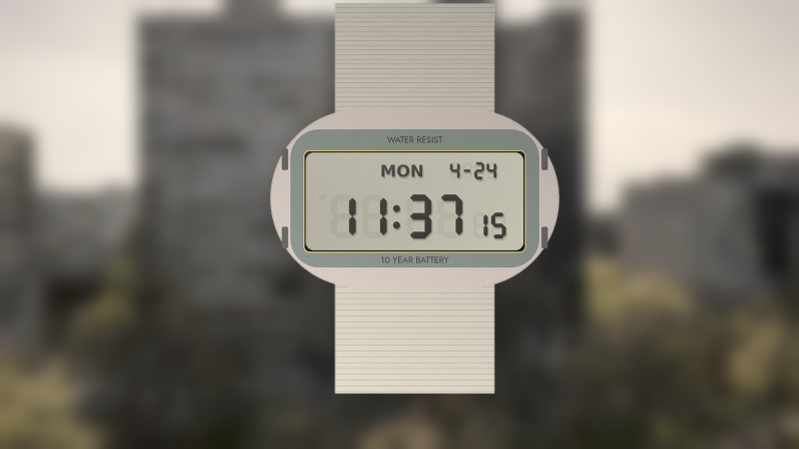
11,37,15
